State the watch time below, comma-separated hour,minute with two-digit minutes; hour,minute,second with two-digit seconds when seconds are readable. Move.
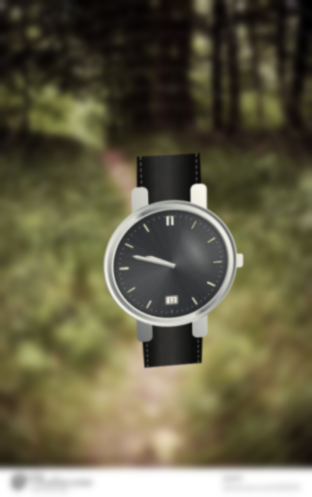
9,48
